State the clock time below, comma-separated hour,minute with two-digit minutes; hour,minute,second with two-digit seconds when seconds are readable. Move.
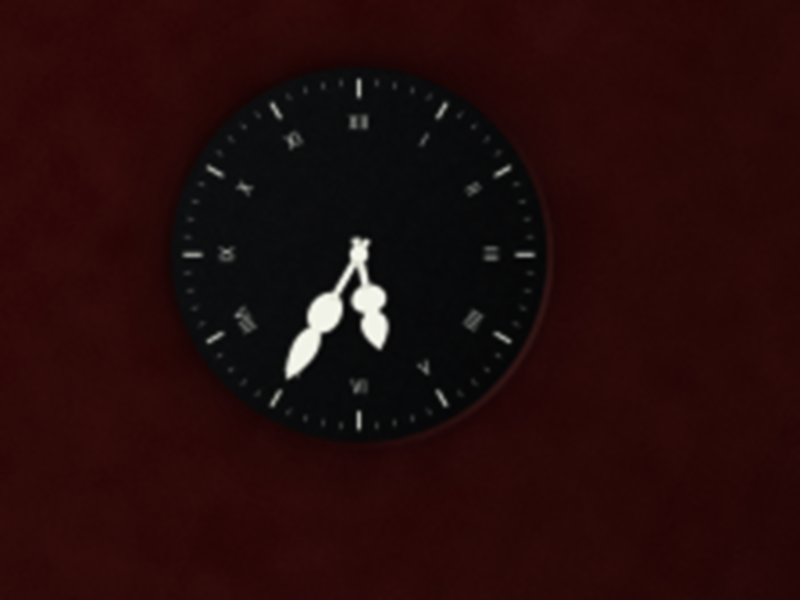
5,35
